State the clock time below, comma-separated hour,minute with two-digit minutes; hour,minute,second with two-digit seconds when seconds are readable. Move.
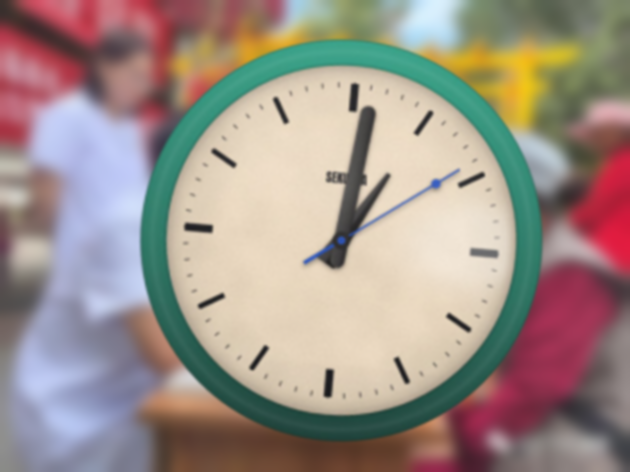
1,01,09
